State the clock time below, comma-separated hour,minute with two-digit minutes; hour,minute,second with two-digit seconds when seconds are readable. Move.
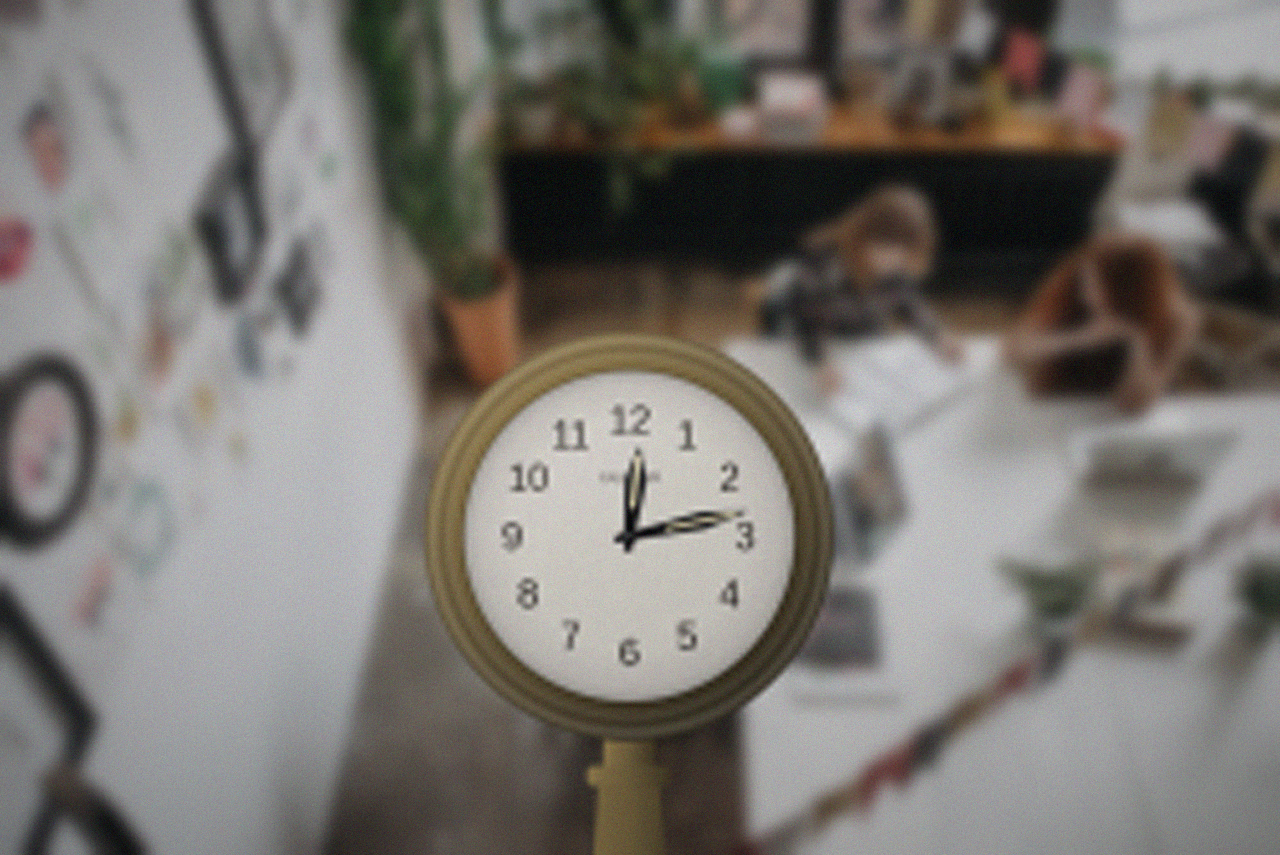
12,13
